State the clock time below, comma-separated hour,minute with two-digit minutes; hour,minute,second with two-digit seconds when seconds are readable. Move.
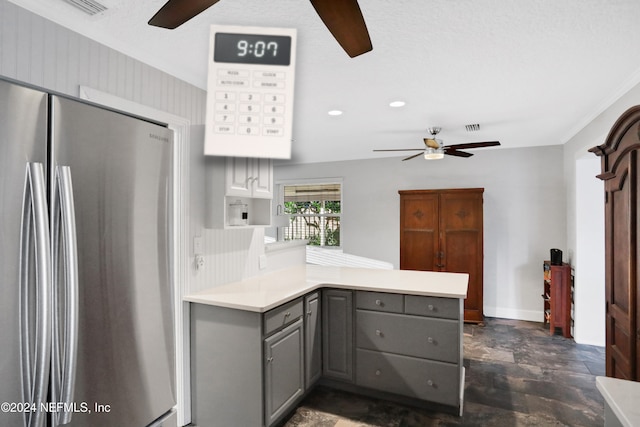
9,07
